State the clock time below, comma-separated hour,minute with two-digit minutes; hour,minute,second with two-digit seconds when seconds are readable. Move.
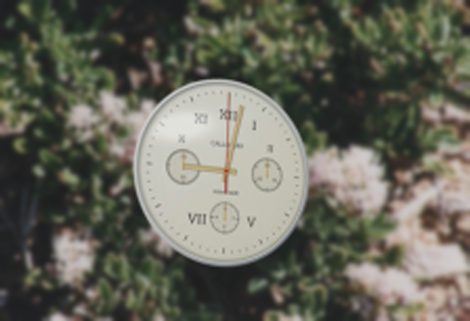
9,02
